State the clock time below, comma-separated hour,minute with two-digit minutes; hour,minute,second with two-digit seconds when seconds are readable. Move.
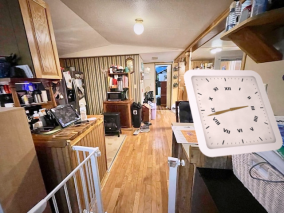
2,43
